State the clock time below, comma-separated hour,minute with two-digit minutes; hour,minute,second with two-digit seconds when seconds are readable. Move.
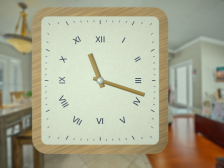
11,18
